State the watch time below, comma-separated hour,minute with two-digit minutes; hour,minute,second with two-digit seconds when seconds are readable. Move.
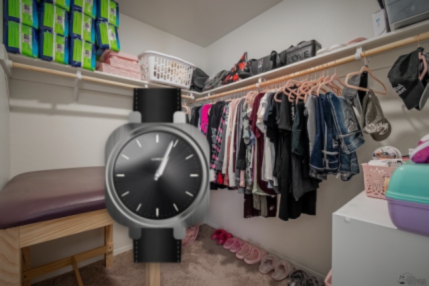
1,04
